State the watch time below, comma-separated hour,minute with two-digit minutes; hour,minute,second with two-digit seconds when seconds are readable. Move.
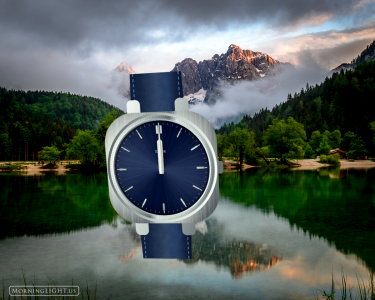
12,00
